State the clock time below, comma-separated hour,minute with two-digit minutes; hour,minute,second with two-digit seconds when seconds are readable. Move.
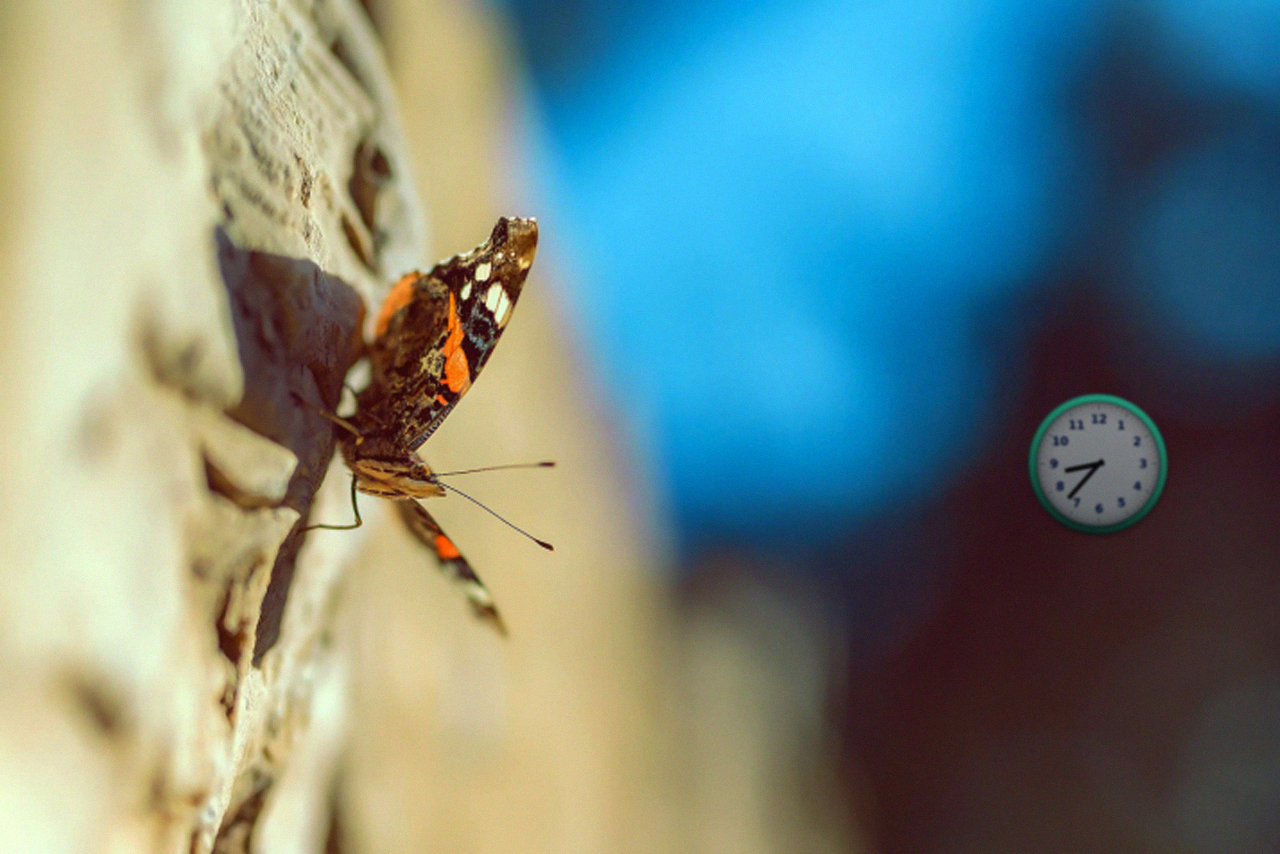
8,37
